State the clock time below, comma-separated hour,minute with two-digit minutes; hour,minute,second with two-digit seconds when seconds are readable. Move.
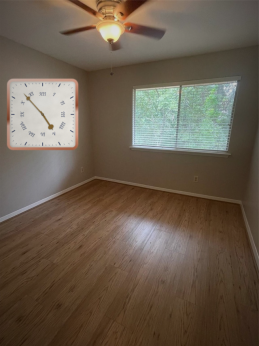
4,53
